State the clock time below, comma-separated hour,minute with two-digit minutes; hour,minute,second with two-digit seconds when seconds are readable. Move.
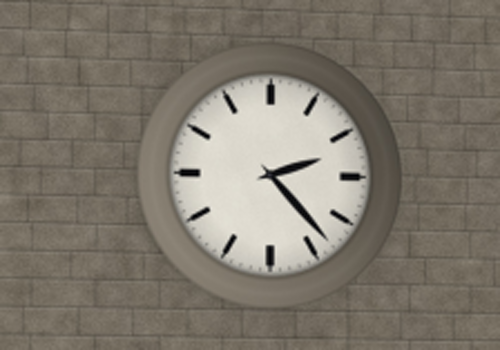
2,23
